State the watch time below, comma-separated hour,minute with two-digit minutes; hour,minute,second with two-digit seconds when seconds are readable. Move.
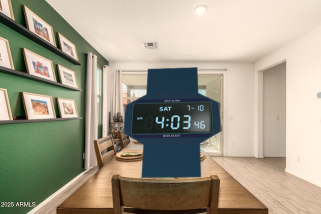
4,03,46
